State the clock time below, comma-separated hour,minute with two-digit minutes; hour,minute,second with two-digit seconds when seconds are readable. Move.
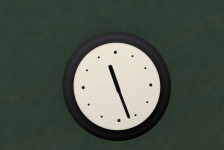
11,27
